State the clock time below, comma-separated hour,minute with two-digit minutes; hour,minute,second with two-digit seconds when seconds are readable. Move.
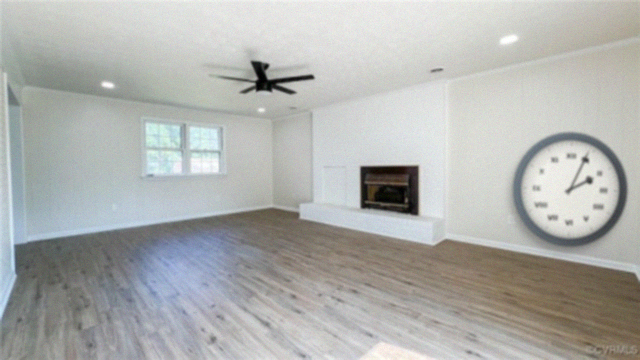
2,04
